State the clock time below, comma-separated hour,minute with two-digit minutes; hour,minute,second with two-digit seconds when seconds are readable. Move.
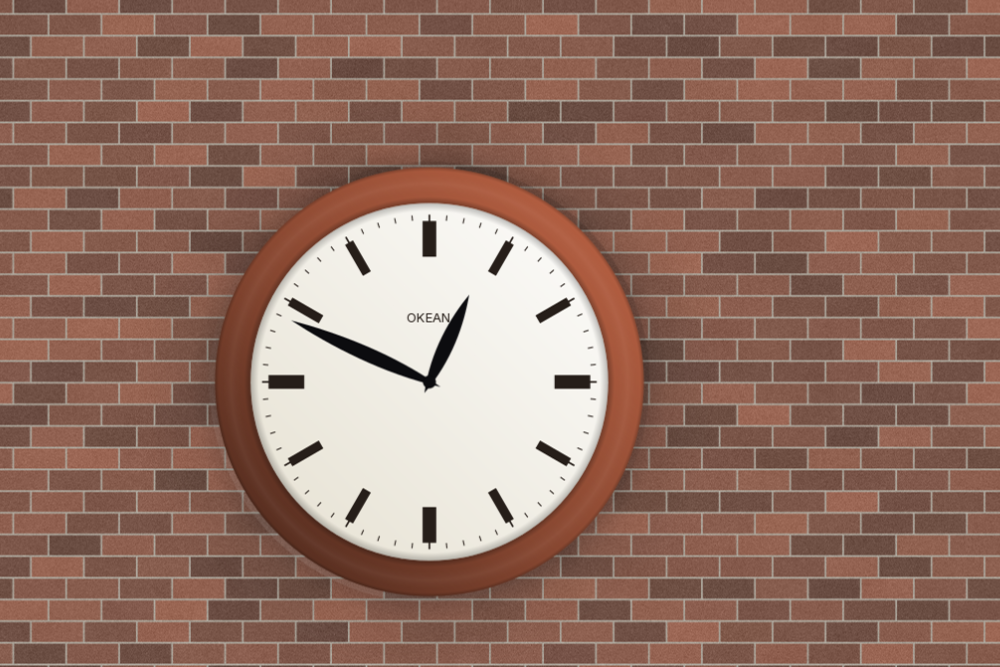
12,49
